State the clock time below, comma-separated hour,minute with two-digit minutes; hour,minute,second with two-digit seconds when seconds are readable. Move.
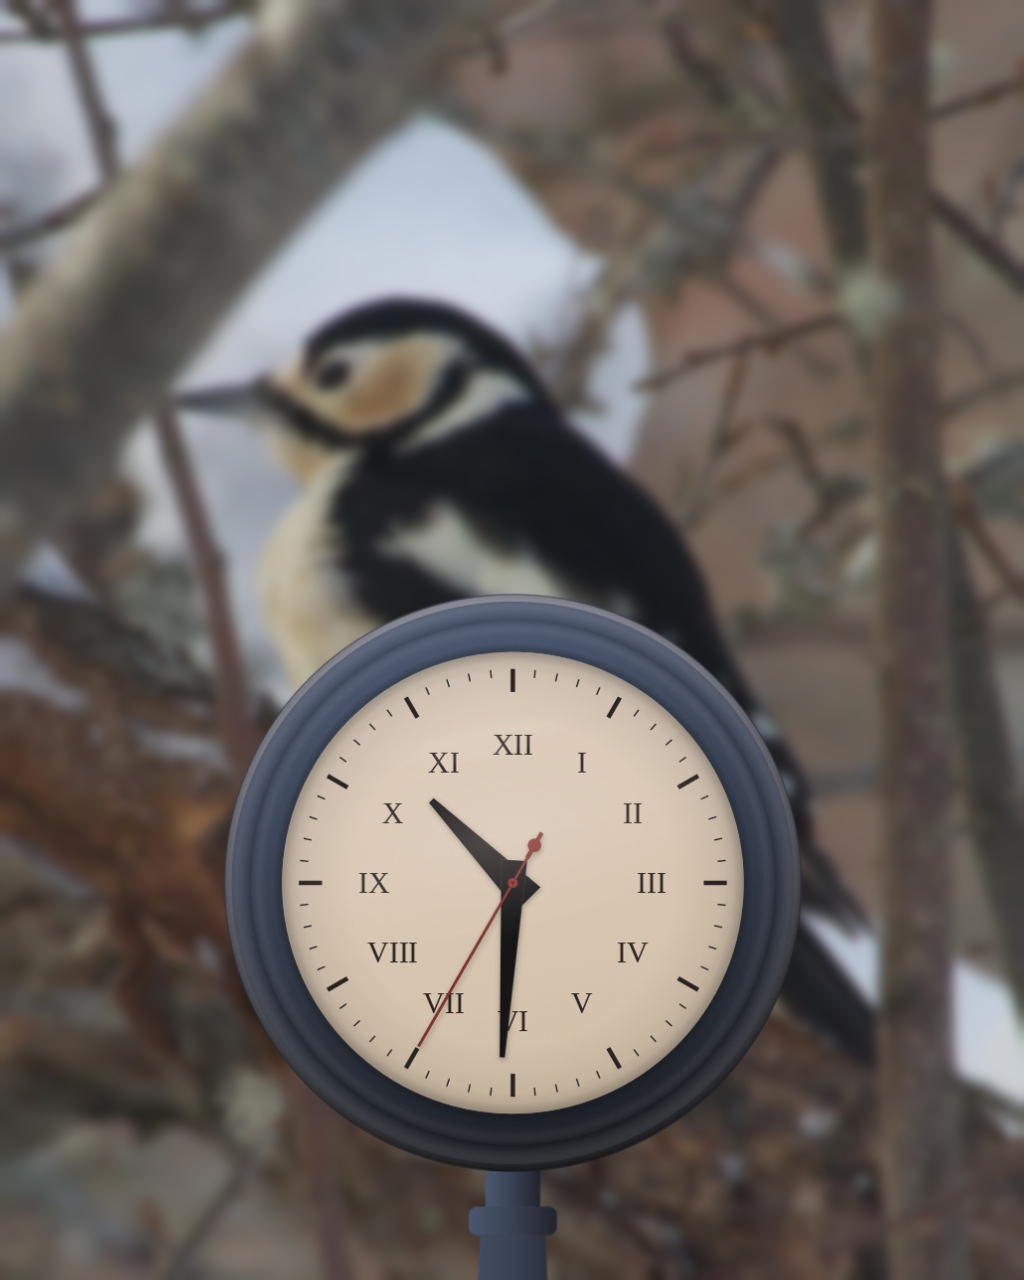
10,30,35
